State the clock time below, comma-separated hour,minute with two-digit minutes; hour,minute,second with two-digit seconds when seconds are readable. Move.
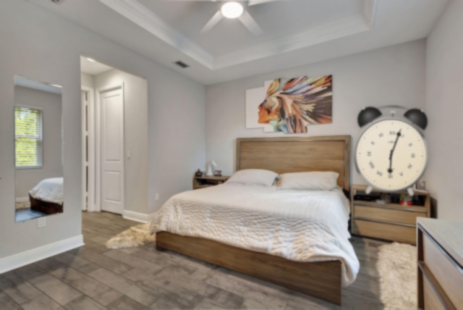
6,03
